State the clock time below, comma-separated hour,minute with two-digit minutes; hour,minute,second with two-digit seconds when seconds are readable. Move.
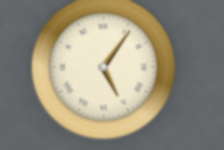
5,06
